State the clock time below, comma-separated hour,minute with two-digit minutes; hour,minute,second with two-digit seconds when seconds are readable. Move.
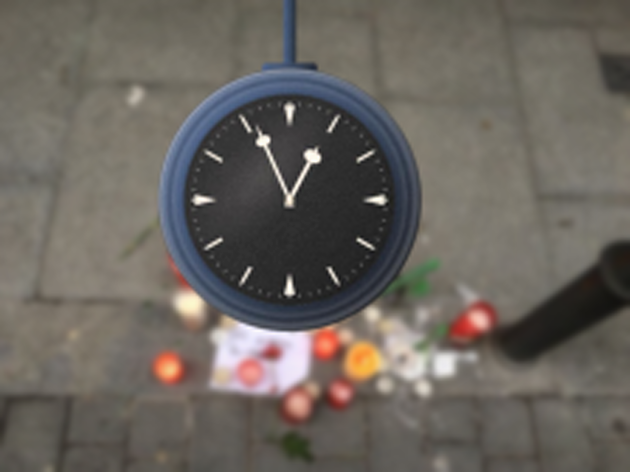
12,56
